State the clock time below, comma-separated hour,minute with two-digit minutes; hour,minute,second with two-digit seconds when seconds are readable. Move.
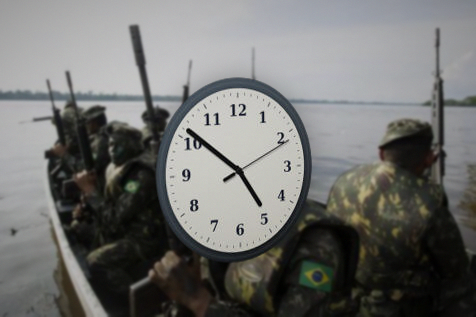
4,51,11
